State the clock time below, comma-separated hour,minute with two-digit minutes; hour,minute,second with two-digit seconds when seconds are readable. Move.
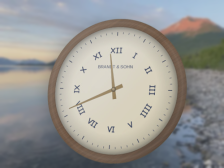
11,41
